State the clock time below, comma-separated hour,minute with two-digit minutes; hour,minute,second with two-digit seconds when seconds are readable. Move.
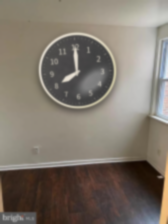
8,00
